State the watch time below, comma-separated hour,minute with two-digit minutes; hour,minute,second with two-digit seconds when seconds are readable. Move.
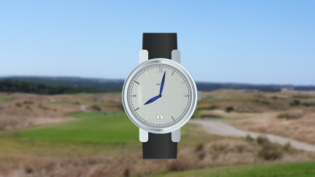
8,02
